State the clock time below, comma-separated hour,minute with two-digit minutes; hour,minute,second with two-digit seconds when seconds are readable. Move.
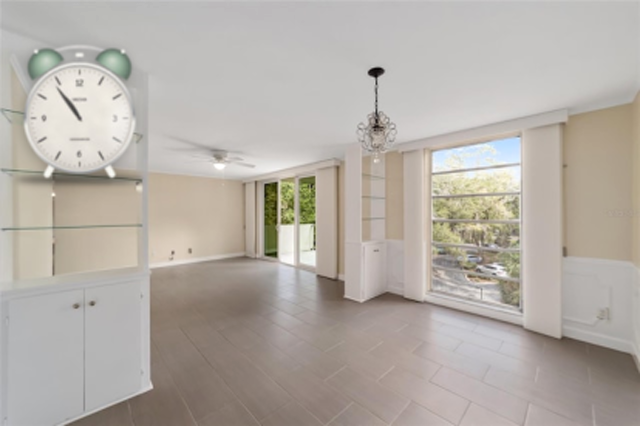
10,54
